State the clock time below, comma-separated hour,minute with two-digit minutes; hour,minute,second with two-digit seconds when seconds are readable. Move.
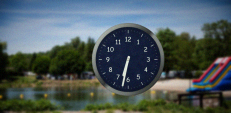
6,32
